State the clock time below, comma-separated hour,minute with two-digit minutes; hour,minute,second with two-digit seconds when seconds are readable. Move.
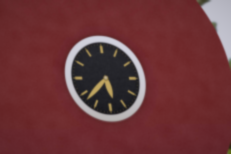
5,38
